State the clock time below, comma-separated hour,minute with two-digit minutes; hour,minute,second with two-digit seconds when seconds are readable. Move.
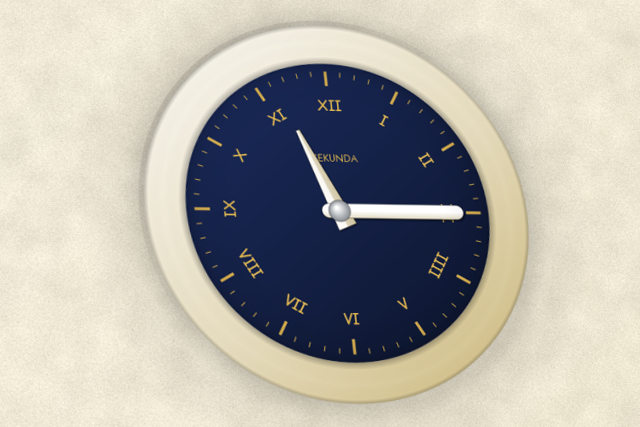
11,15
